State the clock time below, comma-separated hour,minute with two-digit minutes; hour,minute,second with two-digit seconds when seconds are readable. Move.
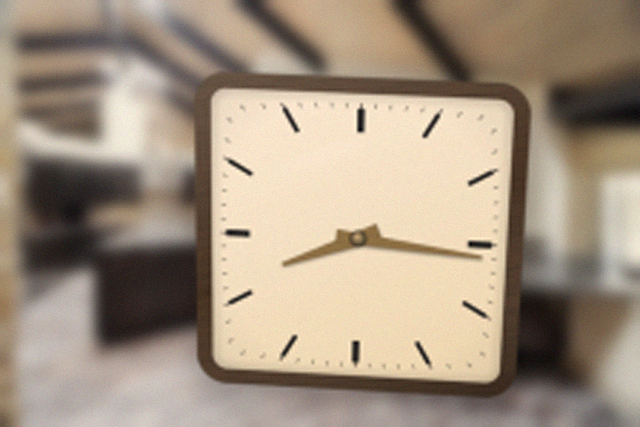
8,16
